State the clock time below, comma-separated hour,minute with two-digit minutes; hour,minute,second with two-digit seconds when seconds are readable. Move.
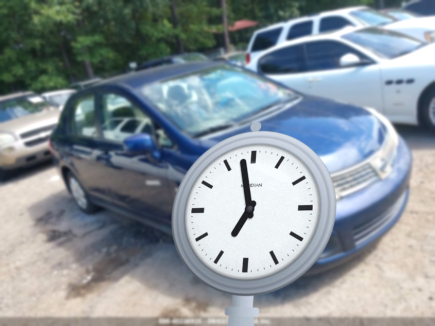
6,58
